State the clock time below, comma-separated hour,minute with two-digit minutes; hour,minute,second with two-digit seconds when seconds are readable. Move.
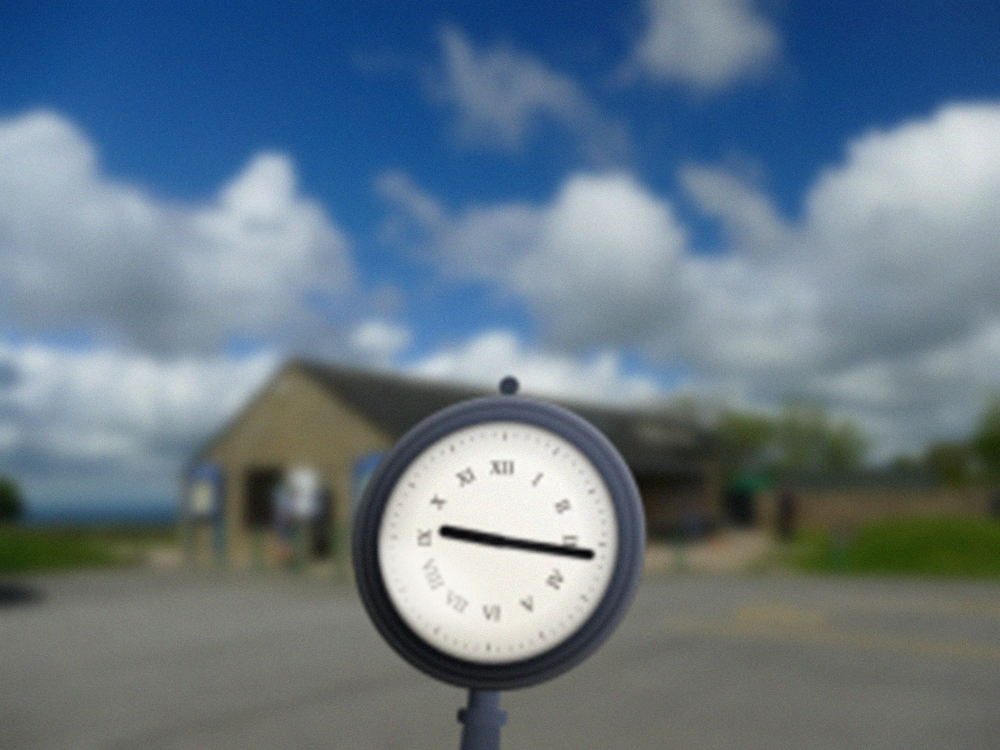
9,16
